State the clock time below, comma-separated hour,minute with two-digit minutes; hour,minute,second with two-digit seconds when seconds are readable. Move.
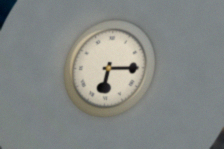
6,15
